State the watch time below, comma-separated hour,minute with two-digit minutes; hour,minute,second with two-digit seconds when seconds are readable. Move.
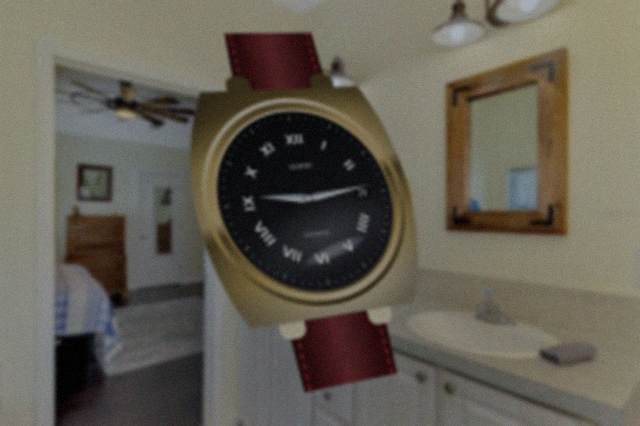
9,14
